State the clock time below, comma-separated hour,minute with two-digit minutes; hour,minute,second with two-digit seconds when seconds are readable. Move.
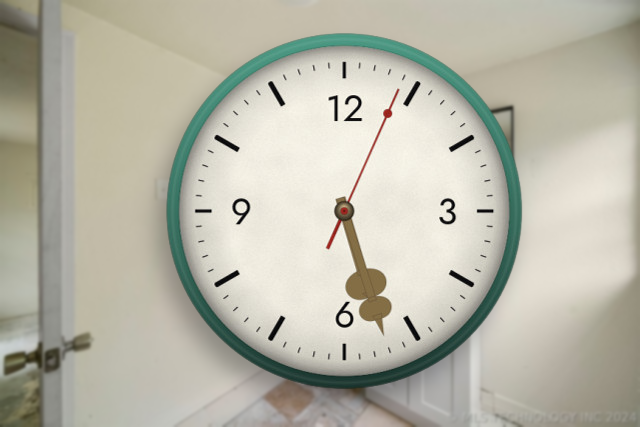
5,27,04
